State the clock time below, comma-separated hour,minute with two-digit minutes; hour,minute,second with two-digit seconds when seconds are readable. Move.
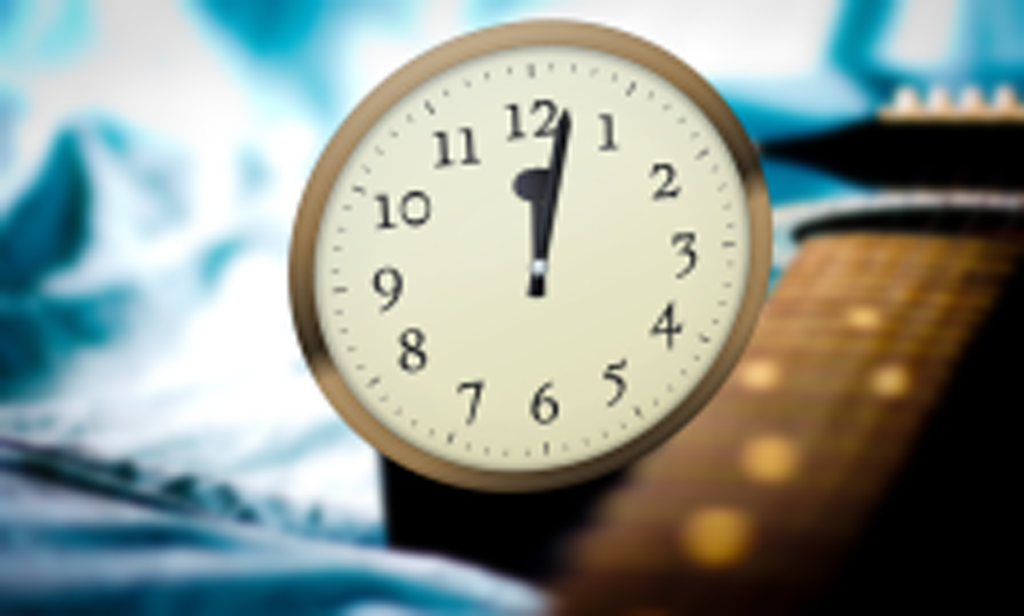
12,02
